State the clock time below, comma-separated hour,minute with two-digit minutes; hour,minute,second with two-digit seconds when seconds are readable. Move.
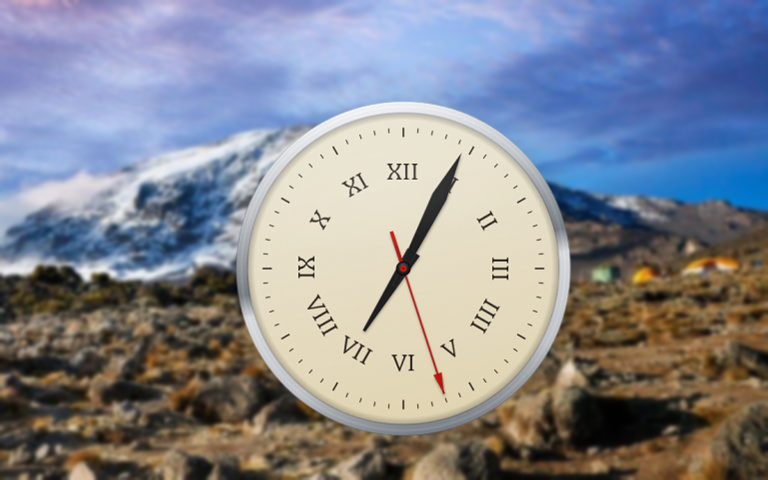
7,04,27
